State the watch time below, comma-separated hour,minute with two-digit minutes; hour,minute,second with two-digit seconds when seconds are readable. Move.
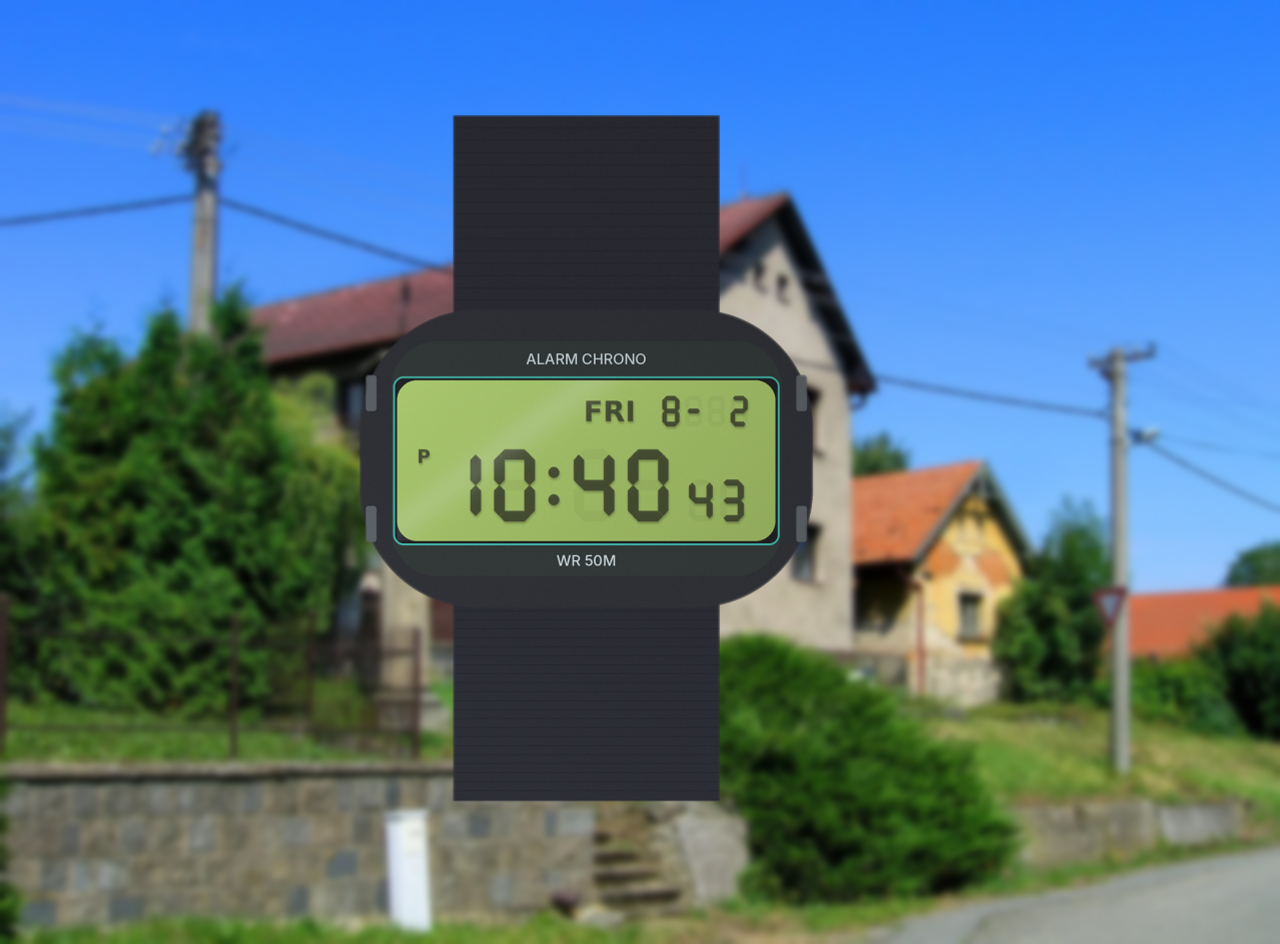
10,40,43
